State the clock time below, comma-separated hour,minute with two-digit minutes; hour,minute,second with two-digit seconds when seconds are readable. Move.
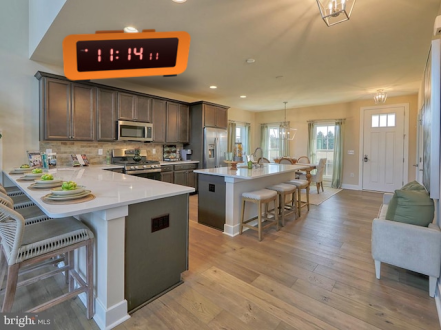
11,14,11
